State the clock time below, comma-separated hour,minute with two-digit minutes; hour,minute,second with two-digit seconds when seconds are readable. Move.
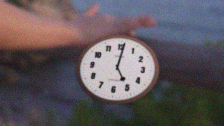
5,01
